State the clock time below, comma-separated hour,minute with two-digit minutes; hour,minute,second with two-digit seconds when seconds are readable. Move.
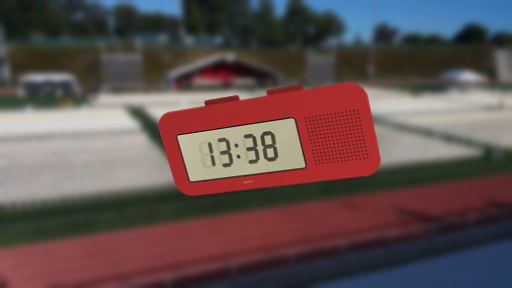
13,38
